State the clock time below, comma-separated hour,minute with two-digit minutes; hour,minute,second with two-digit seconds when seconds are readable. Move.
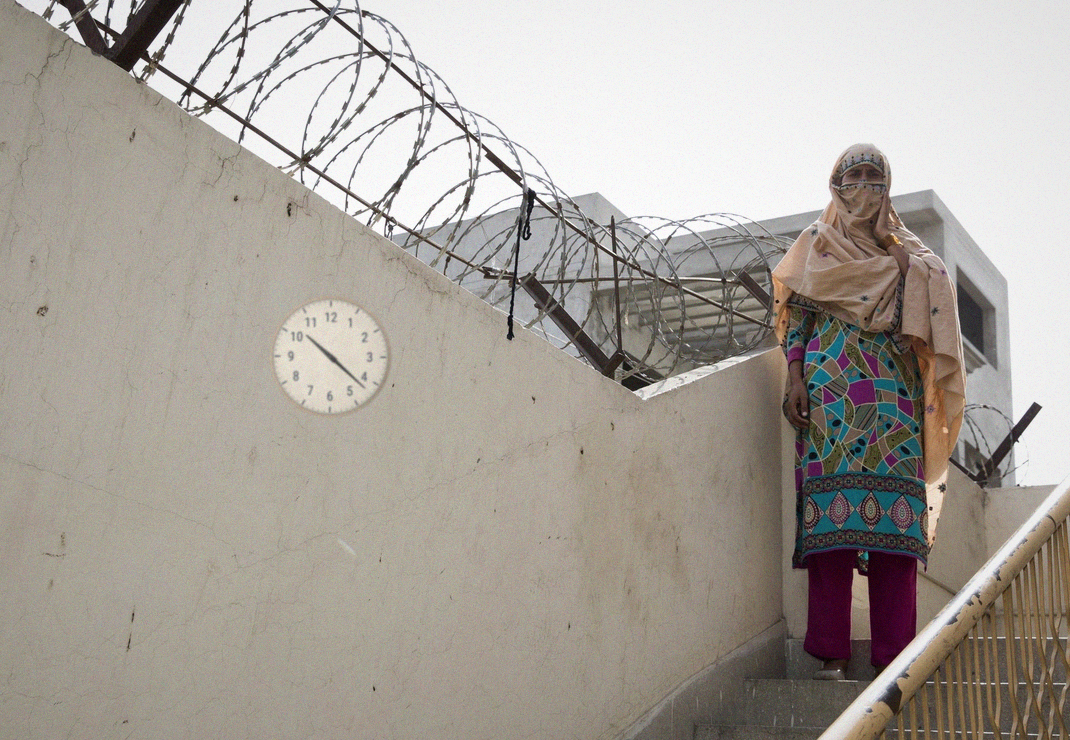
10,22
